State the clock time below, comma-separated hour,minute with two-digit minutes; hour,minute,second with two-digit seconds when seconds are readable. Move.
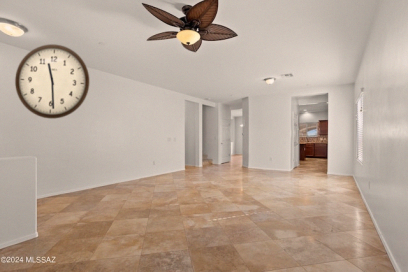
11,29
